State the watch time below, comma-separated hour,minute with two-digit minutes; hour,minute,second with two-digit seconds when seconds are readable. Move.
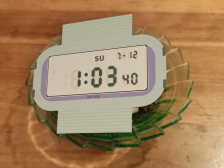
1,03,40
